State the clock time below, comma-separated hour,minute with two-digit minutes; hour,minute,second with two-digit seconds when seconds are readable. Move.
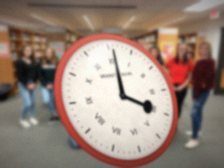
4,01
